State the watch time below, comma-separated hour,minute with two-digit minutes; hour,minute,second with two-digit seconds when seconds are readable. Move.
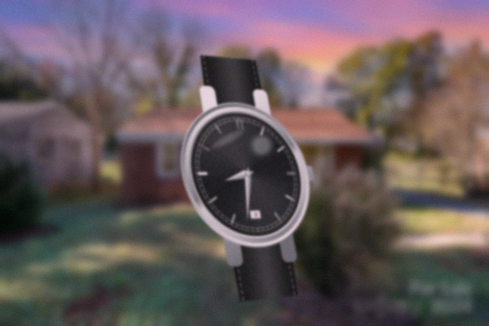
8,32
